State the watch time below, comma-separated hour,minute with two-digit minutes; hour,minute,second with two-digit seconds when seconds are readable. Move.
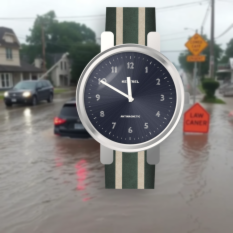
11,50
